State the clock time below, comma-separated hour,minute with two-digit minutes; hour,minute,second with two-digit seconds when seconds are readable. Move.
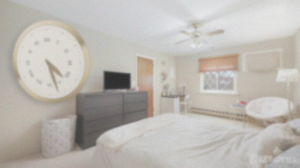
4,27
